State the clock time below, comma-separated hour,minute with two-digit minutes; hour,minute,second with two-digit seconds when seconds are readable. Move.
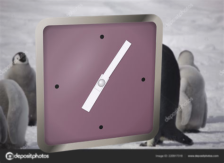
7,06
